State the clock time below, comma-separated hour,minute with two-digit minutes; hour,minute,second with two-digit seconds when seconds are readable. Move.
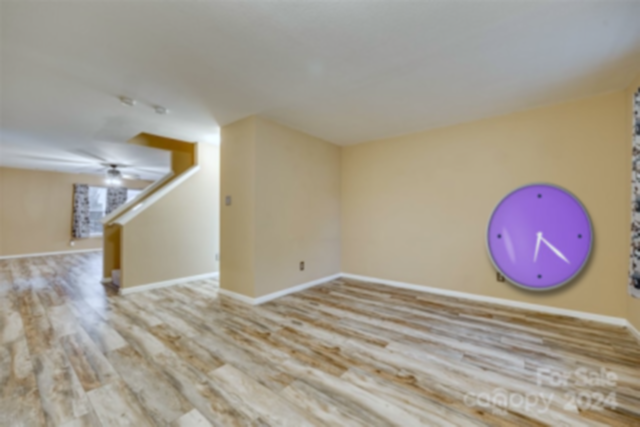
6,22
